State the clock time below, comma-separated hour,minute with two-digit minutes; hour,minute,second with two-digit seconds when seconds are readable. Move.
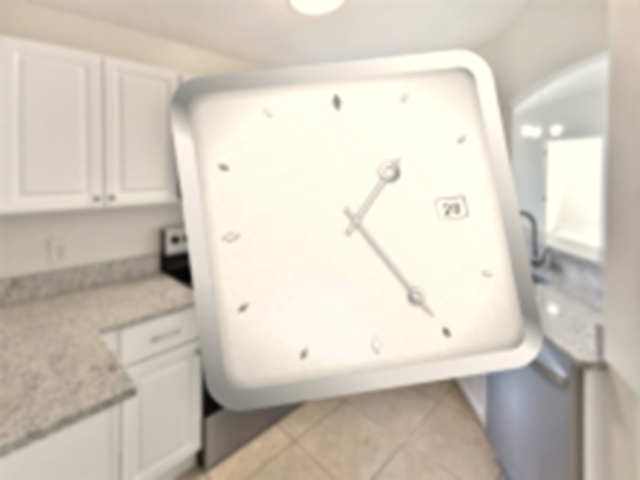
1,25
